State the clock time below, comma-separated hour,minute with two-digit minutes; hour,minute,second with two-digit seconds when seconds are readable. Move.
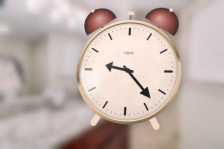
9,23
